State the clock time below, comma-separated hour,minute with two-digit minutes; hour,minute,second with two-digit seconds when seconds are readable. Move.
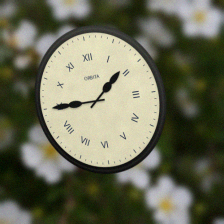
1,45
